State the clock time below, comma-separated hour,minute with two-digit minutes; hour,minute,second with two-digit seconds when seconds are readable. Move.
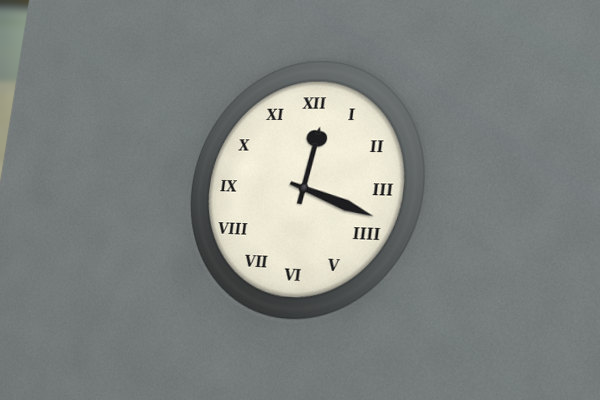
12,18
